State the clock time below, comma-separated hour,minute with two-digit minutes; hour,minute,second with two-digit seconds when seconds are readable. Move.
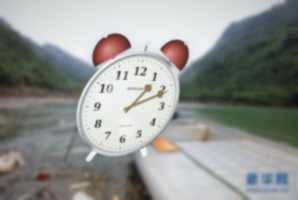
1,11
